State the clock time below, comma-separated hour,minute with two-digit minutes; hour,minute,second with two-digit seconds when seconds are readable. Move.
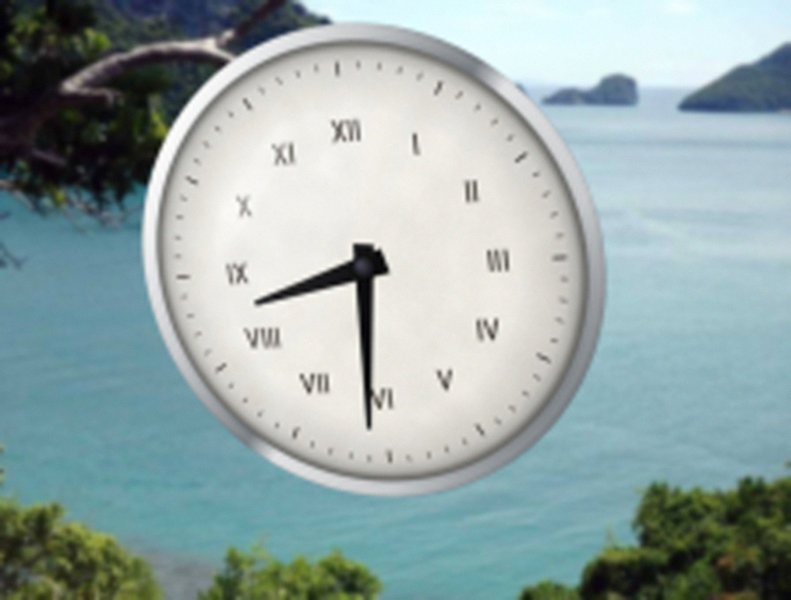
8,31
